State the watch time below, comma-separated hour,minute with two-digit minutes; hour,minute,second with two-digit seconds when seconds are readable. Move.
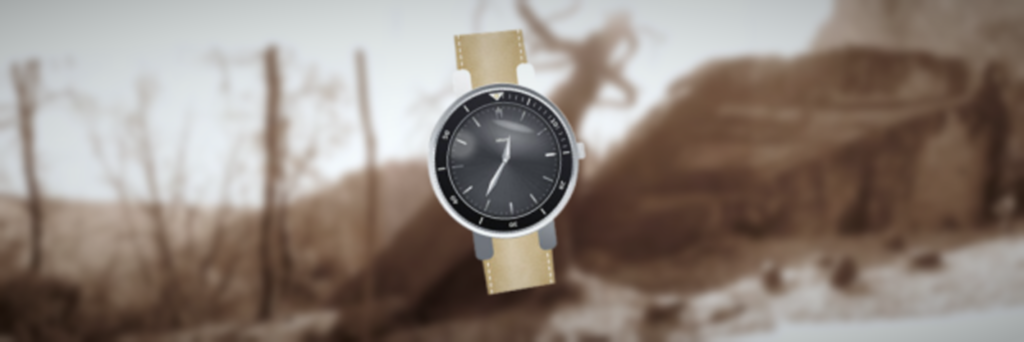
12,36
